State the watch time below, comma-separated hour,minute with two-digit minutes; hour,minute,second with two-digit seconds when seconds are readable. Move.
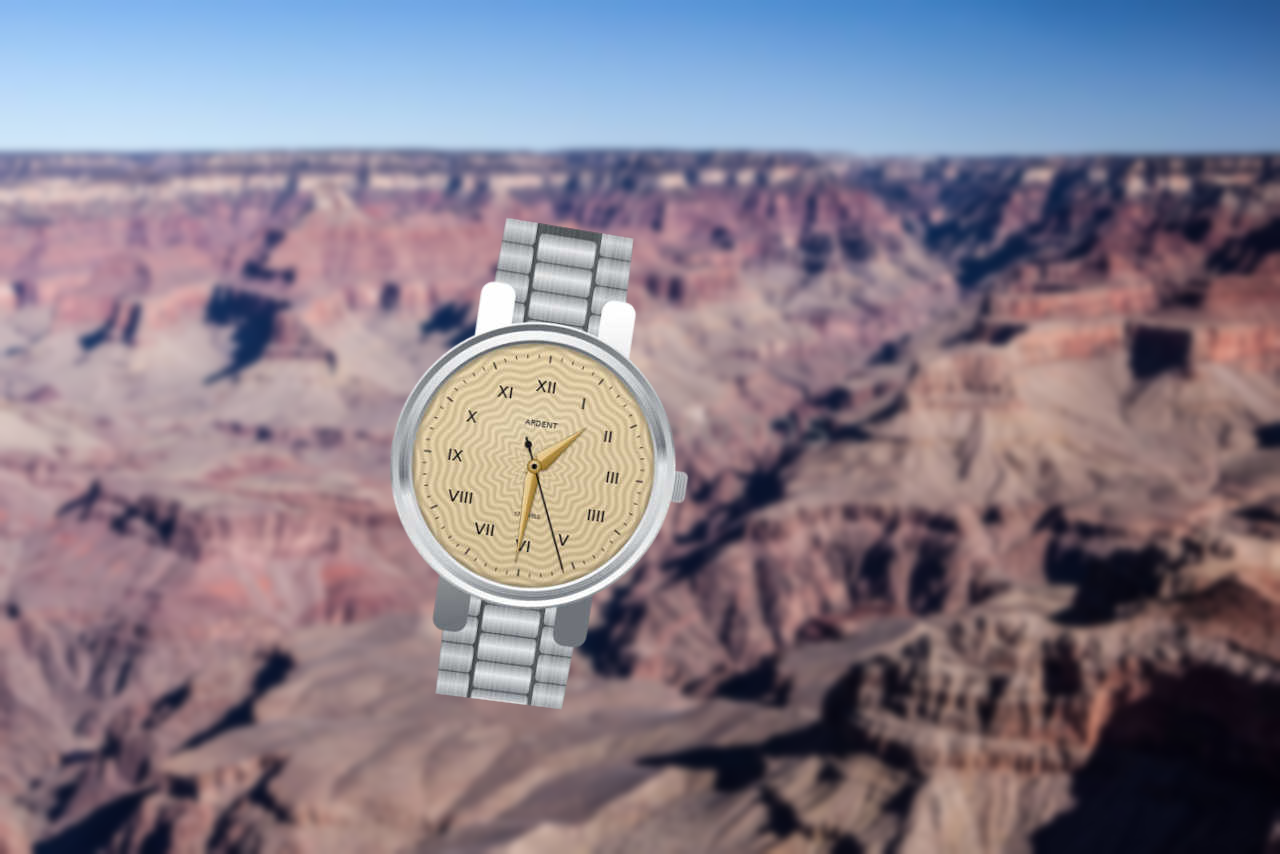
1,30,26
